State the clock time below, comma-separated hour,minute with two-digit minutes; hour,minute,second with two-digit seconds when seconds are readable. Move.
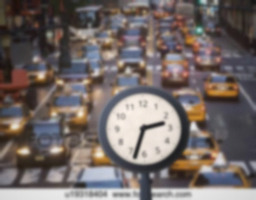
2,33
